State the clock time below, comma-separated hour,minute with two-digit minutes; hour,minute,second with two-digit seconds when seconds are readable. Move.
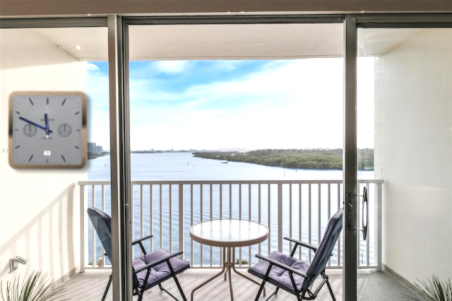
11,49
